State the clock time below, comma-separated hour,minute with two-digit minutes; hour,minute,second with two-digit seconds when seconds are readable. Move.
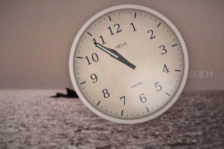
10,54
